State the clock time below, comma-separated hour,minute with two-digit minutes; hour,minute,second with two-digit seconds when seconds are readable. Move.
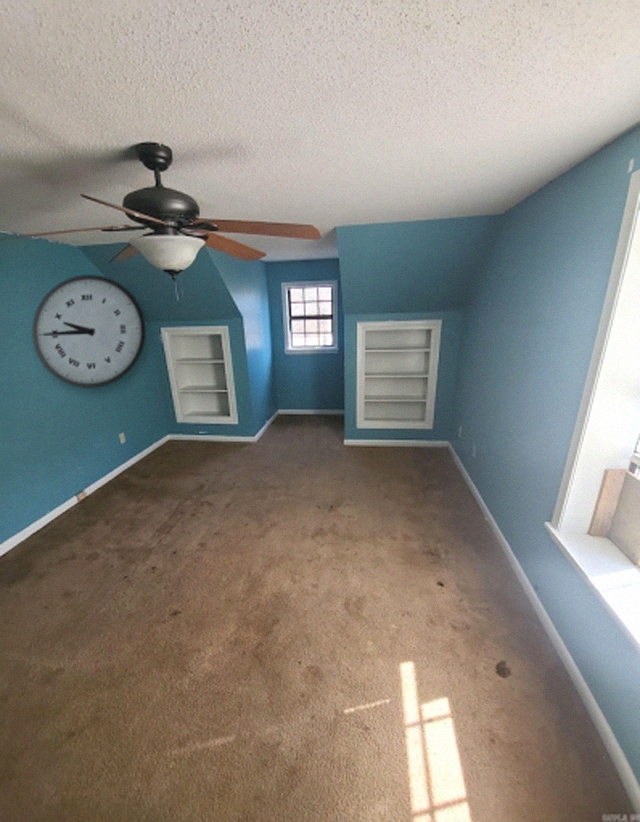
9,45
